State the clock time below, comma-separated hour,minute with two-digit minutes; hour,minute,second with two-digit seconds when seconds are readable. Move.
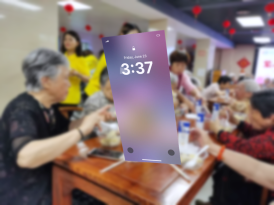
3,37
